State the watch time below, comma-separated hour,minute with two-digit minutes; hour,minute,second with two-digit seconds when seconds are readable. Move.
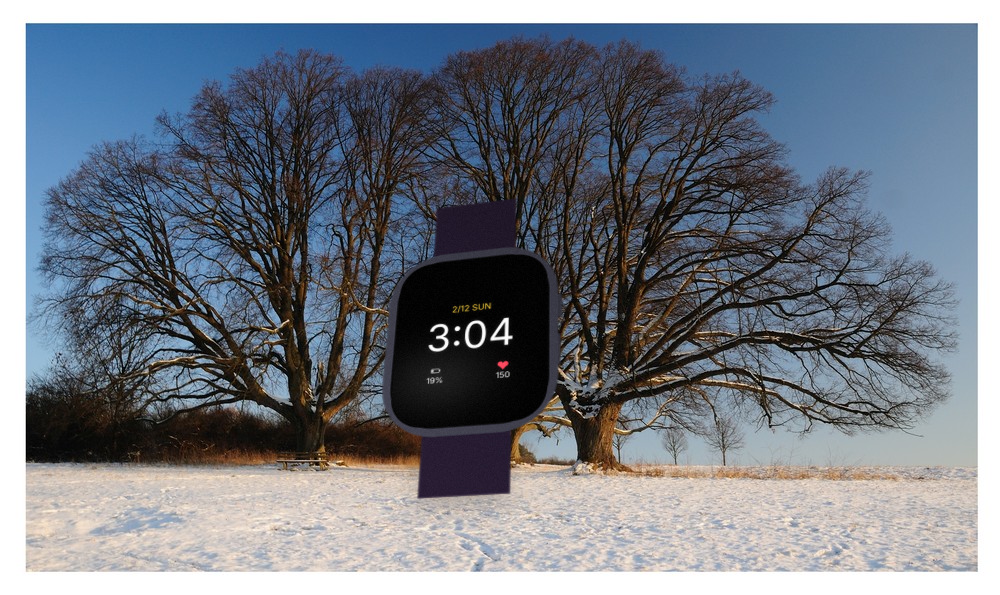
3,04
